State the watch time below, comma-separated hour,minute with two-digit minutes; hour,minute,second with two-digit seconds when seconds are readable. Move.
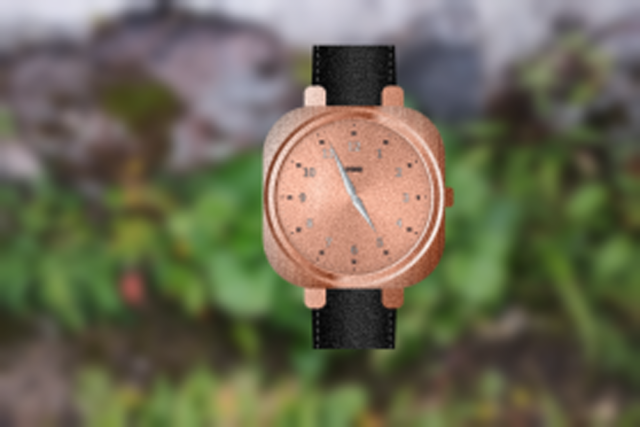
4,56
